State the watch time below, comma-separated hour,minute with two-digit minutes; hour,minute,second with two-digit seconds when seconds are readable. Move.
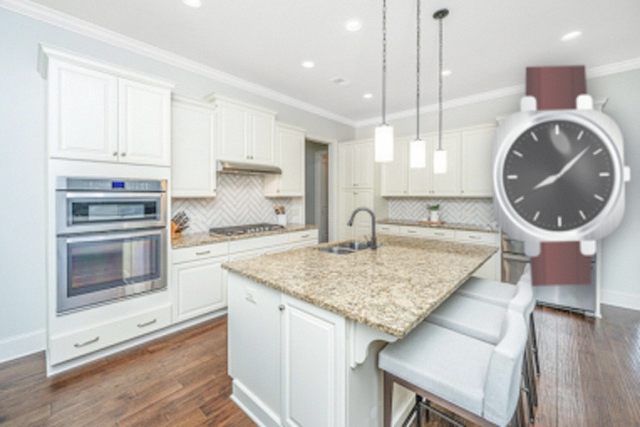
8,08
